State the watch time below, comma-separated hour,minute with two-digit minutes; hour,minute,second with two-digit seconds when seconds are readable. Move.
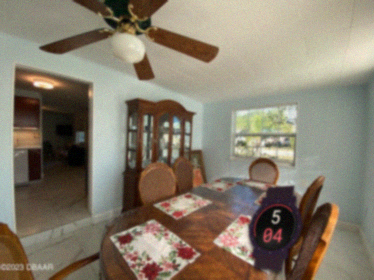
5,04
